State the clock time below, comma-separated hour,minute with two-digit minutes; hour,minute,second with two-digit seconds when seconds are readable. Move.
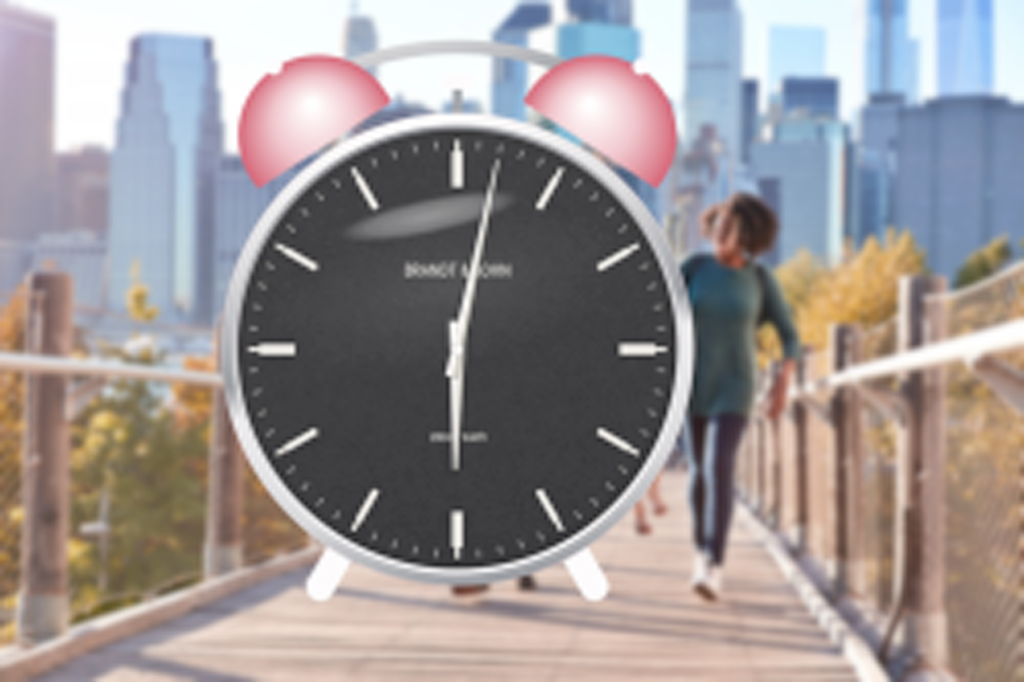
6,02
